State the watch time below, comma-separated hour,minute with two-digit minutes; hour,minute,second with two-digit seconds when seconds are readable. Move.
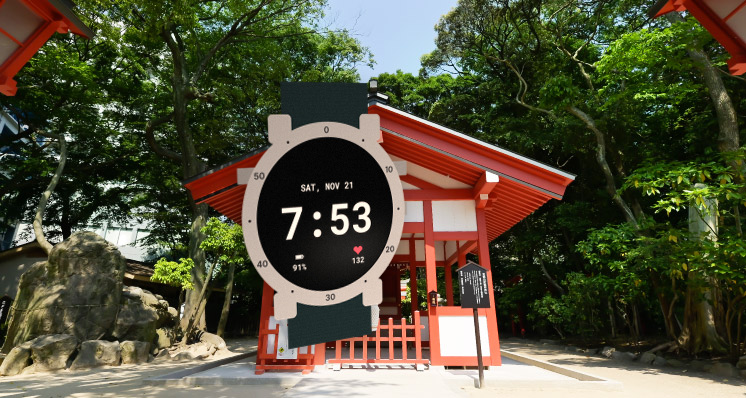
7,53
